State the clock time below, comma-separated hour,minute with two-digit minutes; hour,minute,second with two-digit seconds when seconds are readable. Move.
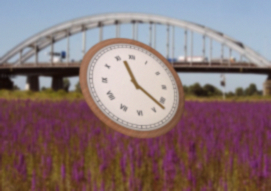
11,22
